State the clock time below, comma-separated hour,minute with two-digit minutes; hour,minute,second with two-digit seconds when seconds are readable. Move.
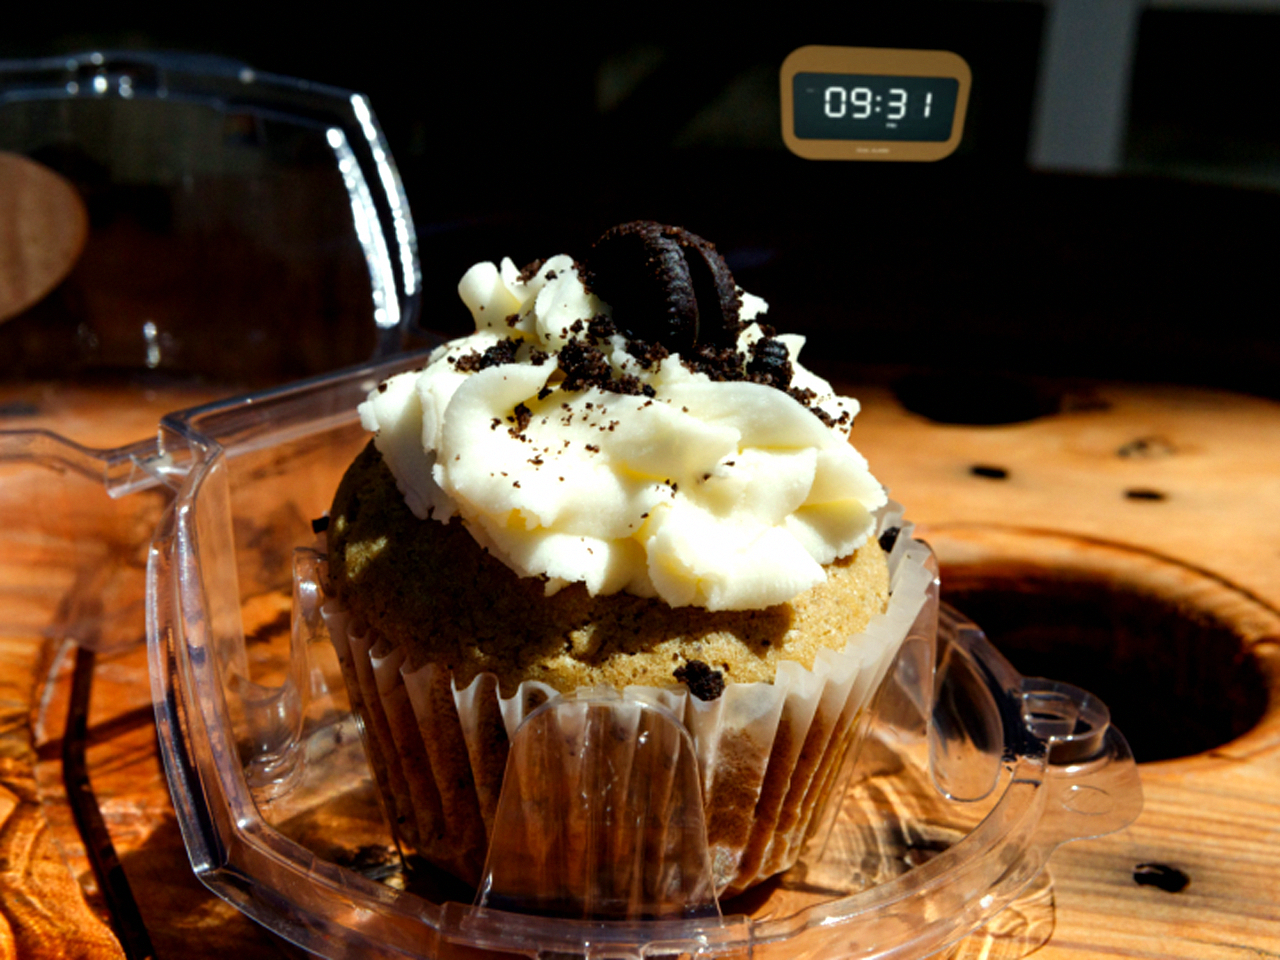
9,31
